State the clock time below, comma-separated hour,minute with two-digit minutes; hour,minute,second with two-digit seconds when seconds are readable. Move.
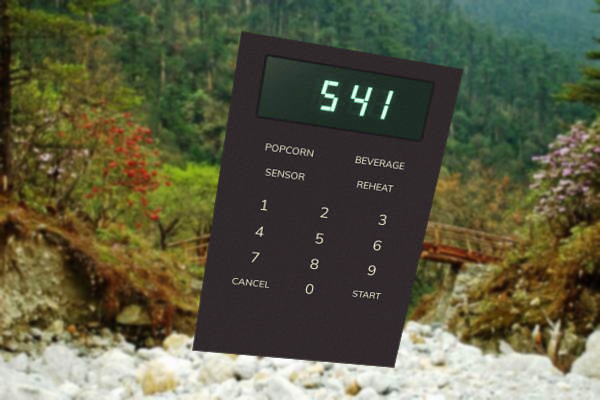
5,41
